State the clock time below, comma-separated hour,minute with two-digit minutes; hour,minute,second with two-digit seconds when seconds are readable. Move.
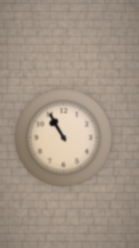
10,55
